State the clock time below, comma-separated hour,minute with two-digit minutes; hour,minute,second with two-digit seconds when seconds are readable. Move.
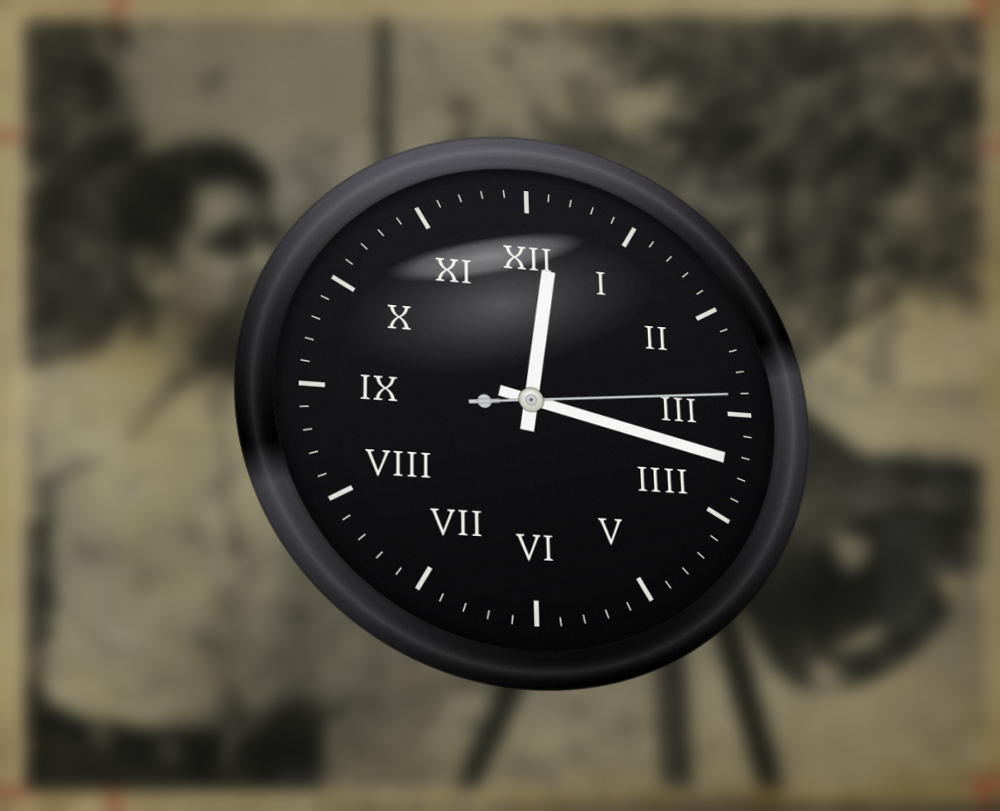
12,17,14
